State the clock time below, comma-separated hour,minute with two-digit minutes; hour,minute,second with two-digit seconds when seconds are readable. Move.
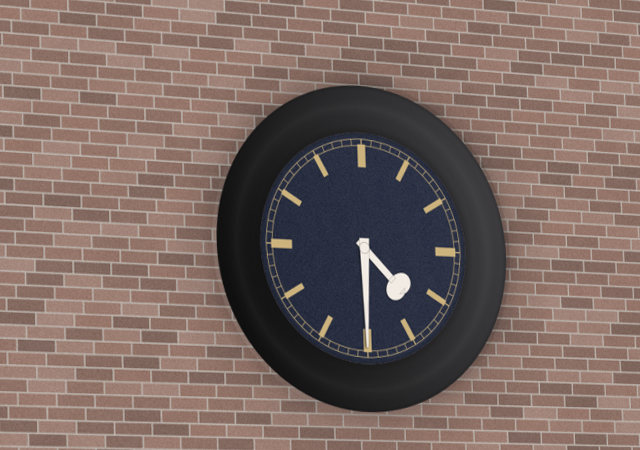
4,30
